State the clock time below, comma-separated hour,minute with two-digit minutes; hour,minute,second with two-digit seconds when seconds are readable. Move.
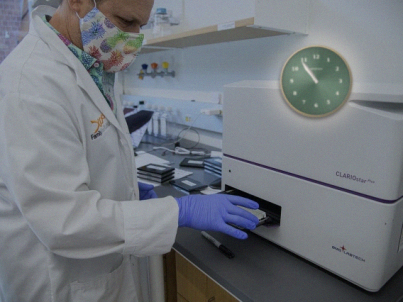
10,54
